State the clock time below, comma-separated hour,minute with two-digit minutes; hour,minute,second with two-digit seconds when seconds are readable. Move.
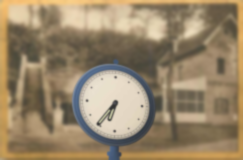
6,36
